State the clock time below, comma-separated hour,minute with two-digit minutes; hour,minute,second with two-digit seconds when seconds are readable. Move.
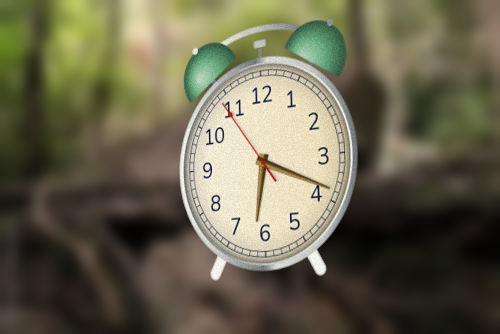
6,18,54
